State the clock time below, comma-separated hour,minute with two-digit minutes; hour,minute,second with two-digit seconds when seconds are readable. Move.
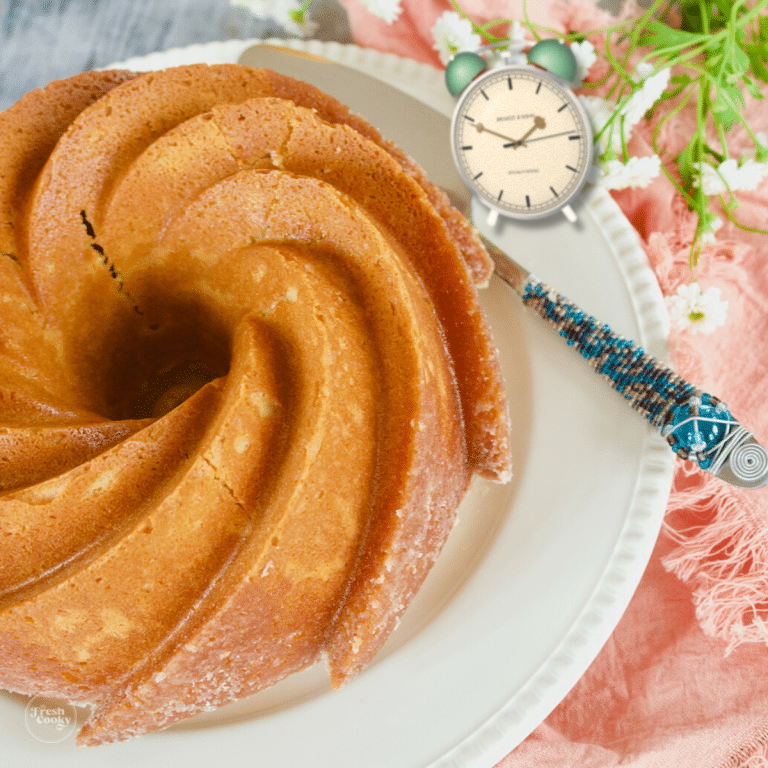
1,49,14
